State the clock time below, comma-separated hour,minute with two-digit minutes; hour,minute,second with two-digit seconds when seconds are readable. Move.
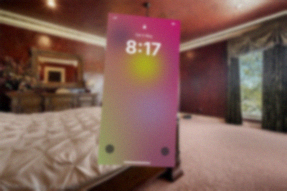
8,17
